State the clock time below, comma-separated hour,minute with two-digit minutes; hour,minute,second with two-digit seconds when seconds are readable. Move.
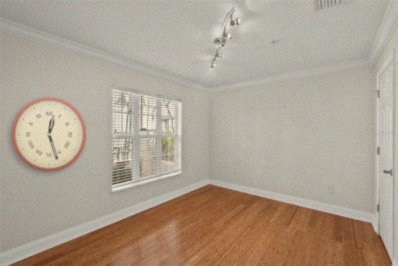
12,27
